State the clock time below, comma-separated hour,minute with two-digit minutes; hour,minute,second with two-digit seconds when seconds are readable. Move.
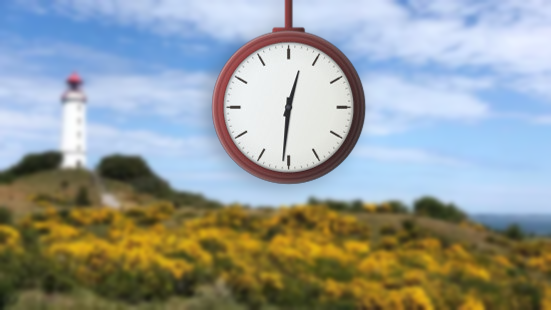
12,31
